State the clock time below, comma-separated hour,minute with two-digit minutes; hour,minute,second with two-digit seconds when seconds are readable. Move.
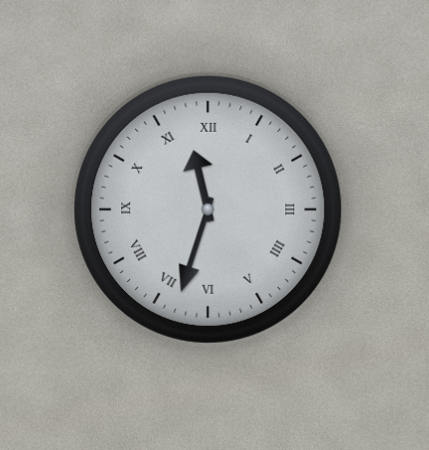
11,33
